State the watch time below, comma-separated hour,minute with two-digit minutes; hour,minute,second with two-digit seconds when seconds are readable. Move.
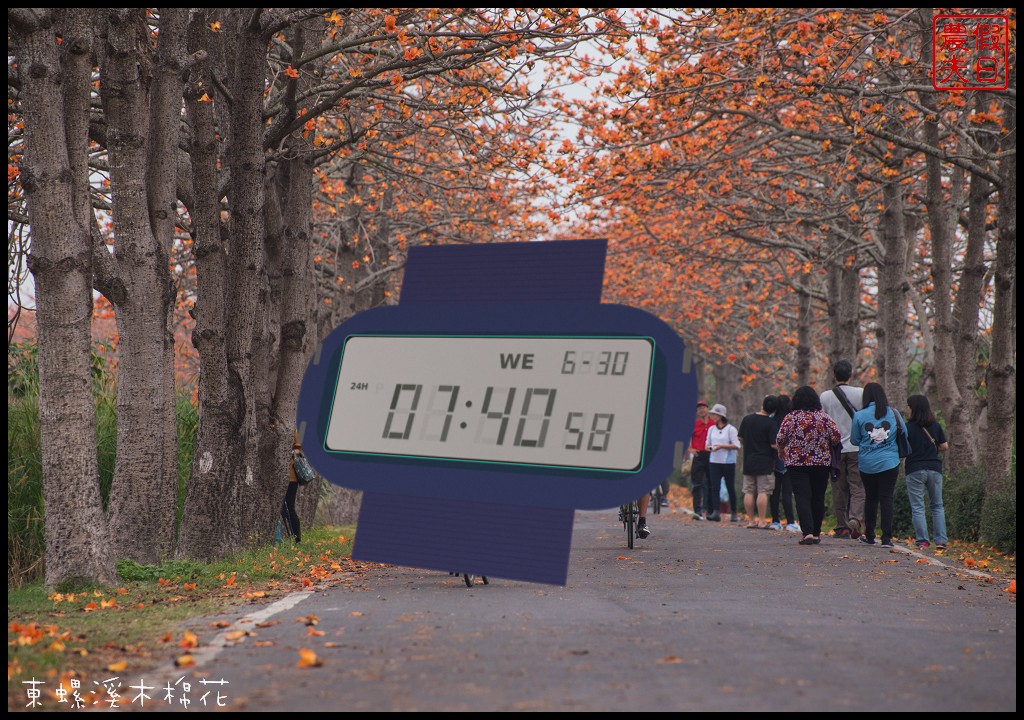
7,40,58
